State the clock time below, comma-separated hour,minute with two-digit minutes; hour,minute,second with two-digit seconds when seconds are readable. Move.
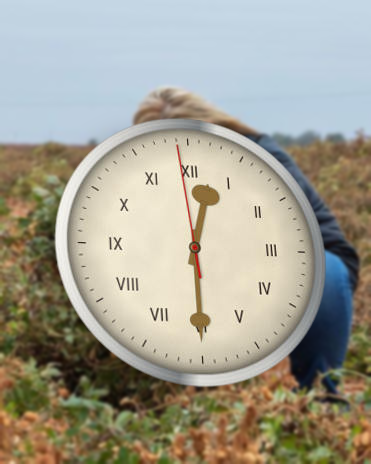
12,29,59
